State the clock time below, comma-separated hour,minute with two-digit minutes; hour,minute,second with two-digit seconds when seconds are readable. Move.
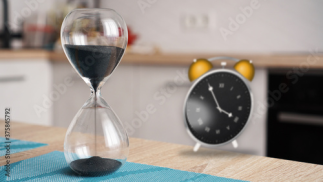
3,55
